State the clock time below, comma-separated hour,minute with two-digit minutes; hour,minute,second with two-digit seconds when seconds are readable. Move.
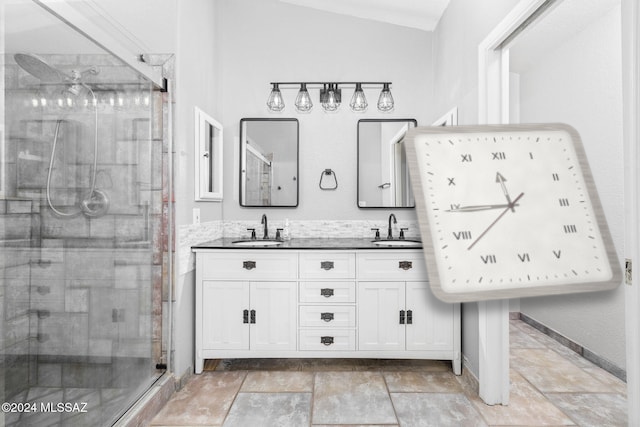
11,44,38
